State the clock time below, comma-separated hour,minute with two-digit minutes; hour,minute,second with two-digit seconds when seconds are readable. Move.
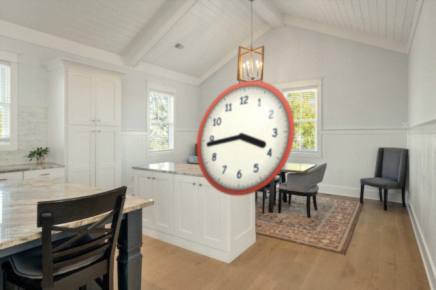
3,44
